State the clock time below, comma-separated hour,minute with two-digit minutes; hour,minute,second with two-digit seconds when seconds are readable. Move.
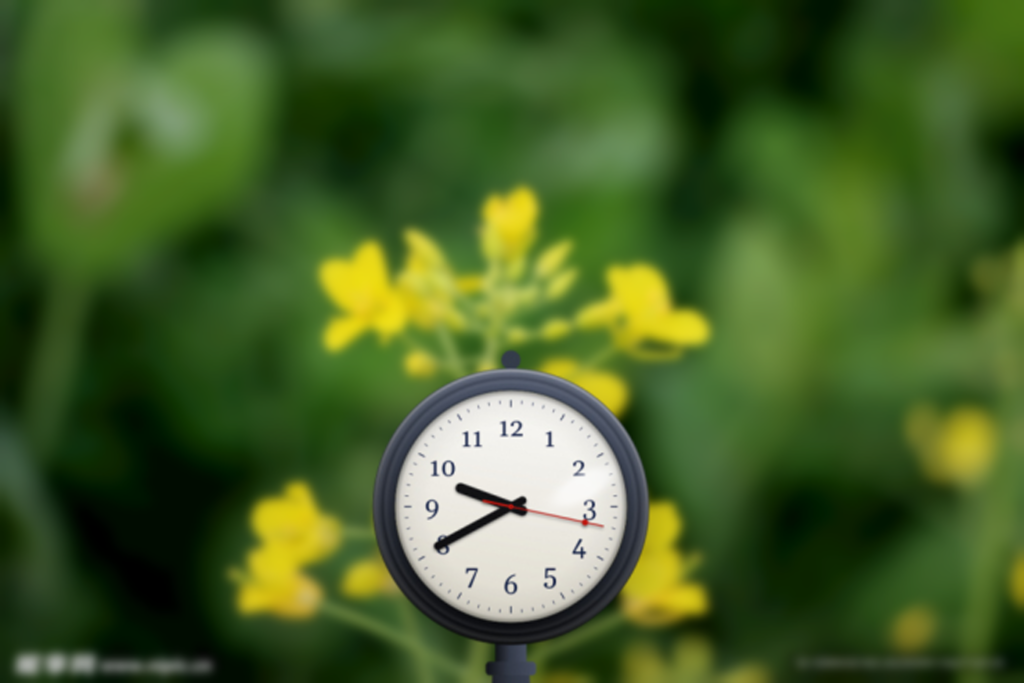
9,40,17
